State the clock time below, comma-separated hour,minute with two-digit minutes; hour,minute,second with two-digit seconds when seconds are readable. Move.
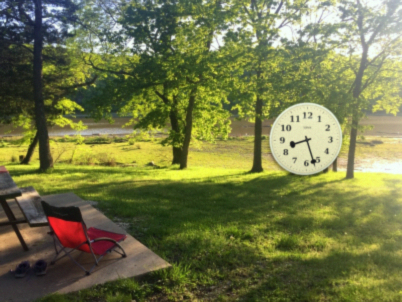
8,27
